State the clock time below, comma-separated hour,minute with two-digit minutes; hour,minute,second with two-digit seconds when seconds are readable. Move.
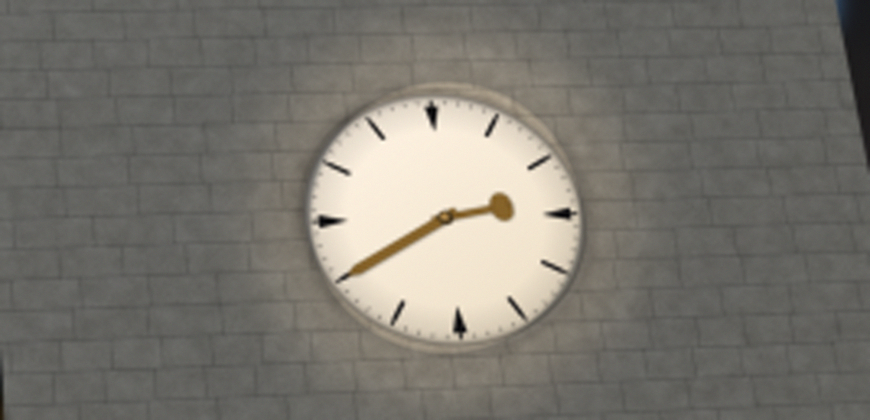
2,40
